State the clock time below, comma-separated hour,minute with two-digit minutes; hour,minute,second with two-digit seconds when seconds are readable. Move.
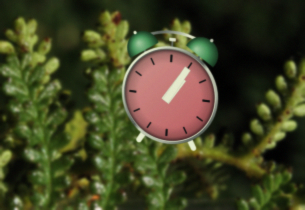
1,05
